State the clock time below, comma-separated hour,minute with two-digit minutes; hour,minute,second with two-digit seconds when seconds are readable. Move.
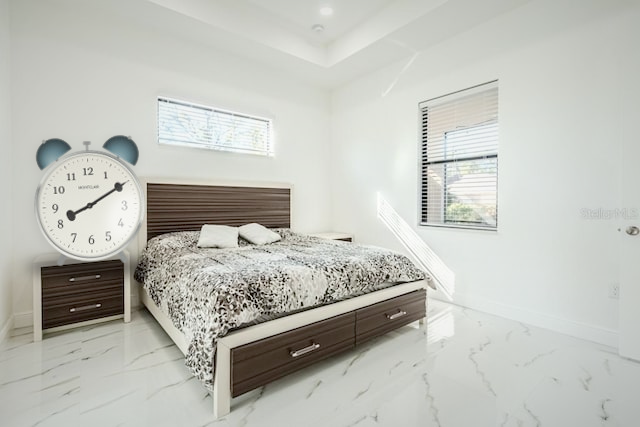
8,10
